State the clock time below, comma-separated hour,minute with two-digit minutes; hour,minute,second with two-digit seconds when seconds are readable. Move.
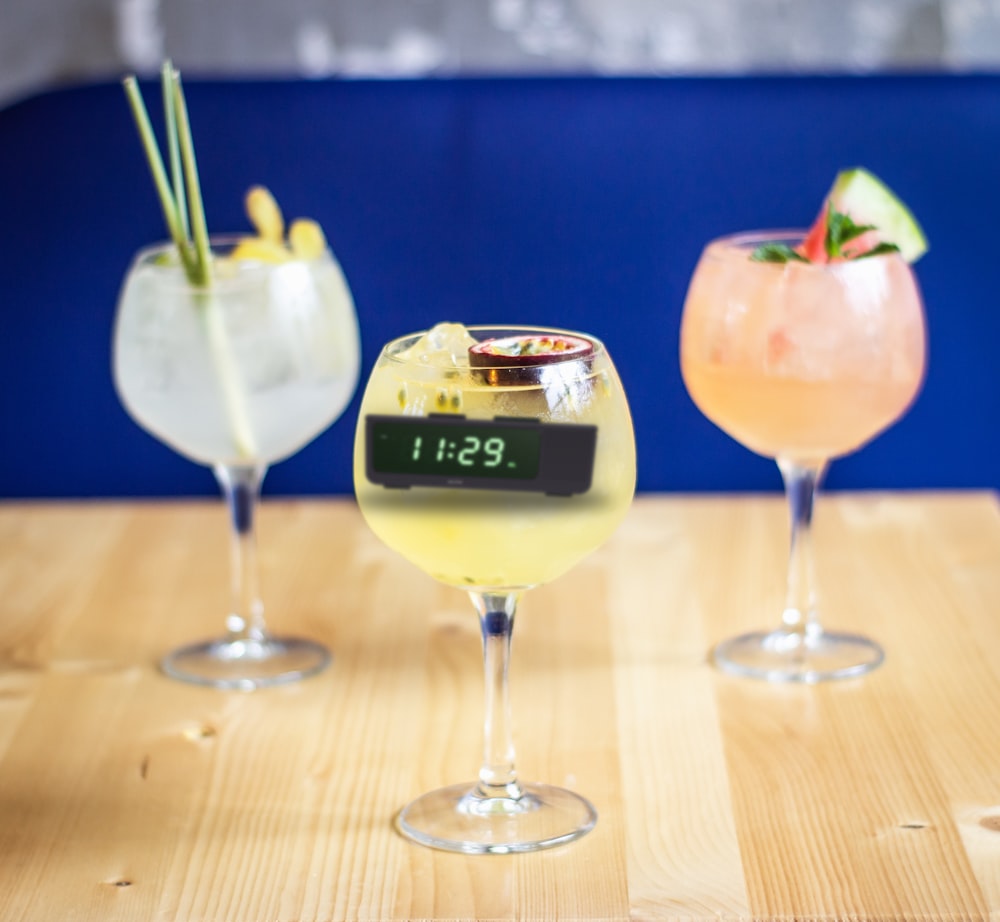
11,29
